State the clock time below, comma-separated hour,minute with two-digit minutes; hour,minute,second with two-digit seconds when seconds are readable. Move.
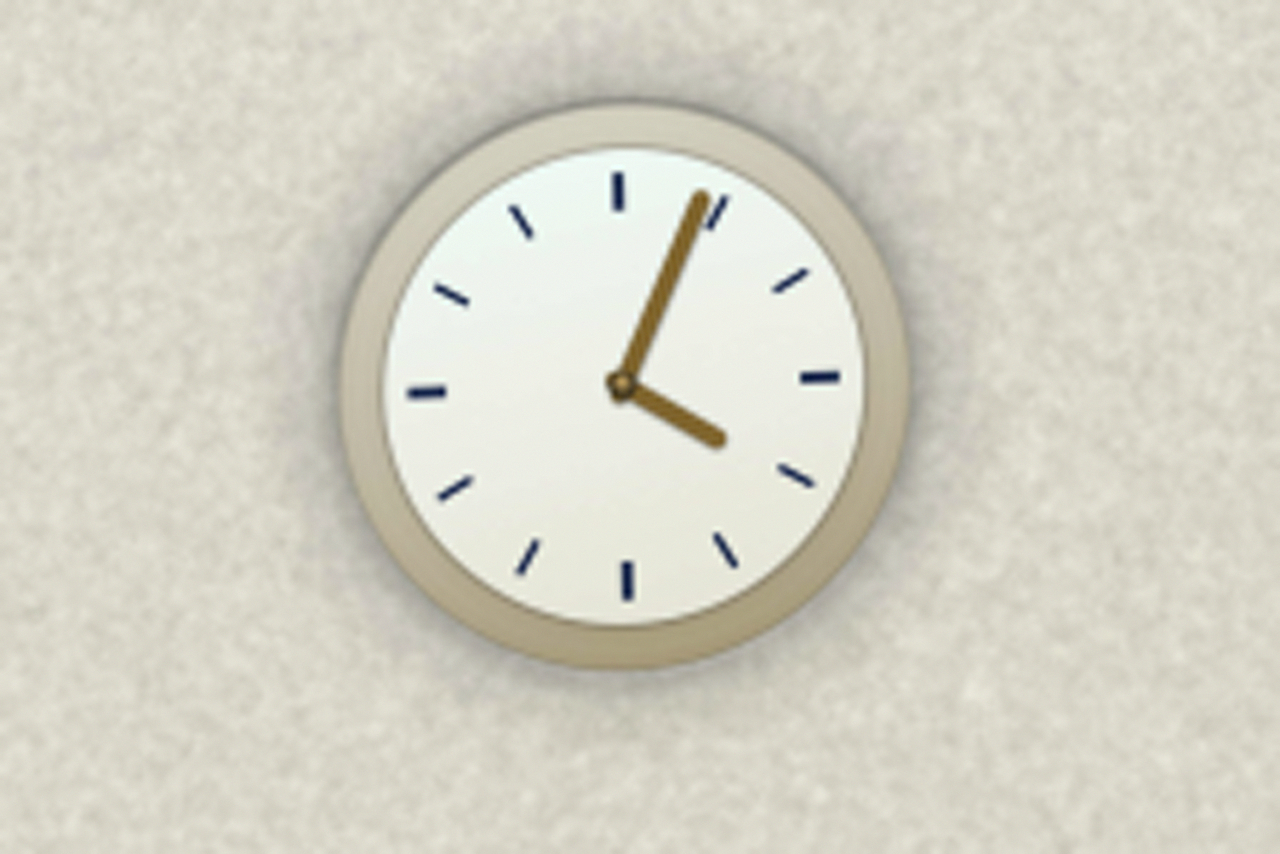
4,04
